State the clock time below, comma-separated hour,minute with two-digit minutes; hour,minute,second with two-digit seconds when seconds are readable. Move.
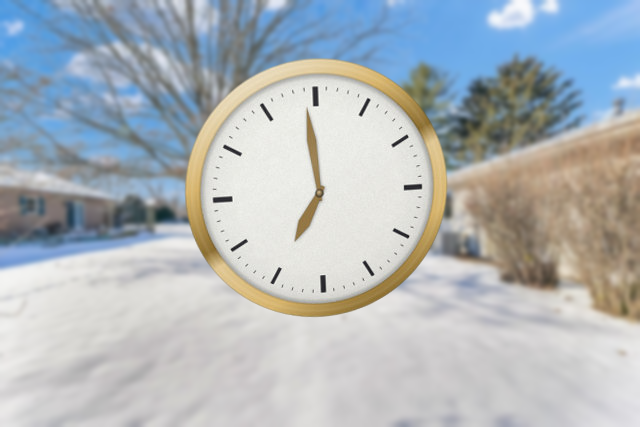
6,59
